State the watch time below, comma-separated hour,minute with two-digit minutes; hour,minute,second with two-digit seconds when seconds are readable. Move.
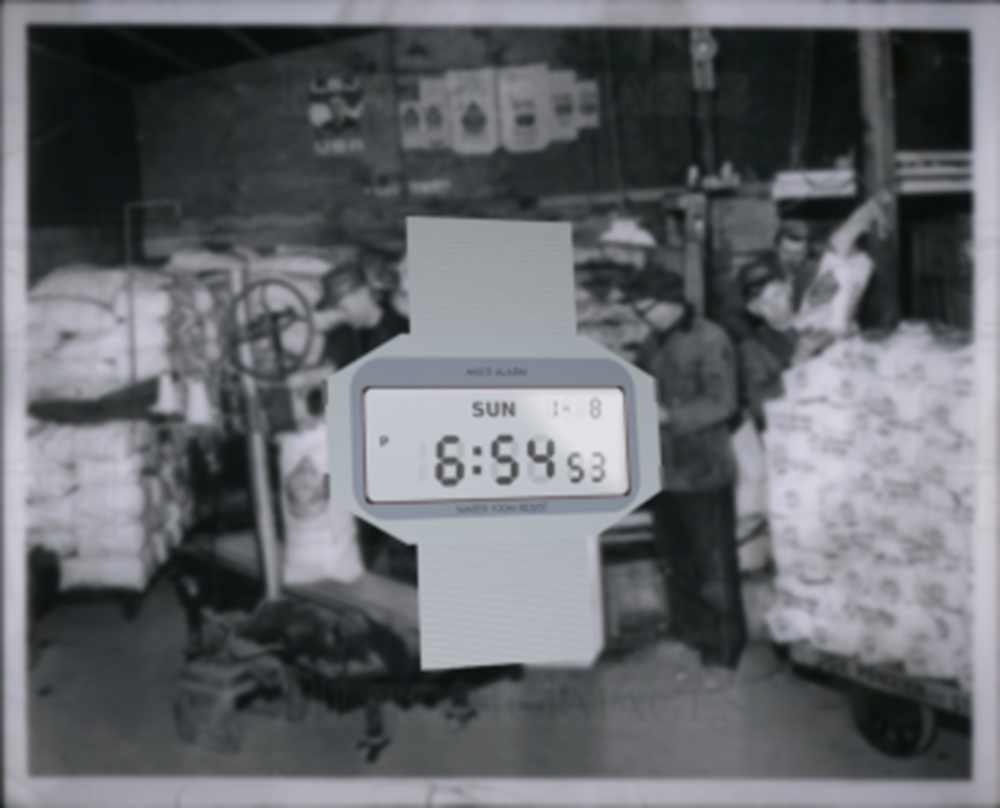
6,54,53
